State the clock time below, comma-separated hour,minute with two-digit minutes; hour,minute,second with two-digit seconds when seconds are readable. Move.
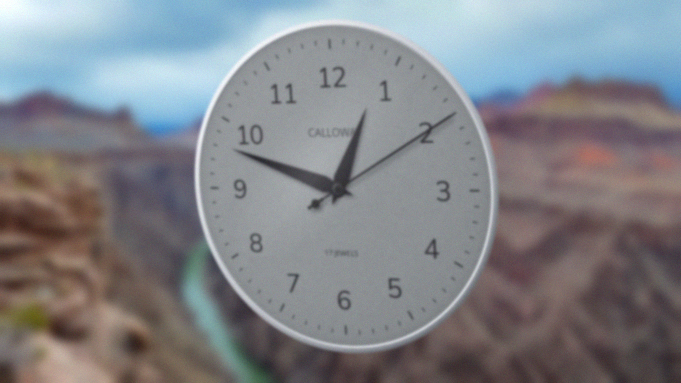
12,48,10
